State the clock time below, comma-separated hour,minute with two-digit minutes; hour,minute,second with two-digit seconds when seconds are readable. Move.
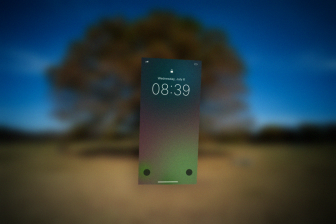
8,39
